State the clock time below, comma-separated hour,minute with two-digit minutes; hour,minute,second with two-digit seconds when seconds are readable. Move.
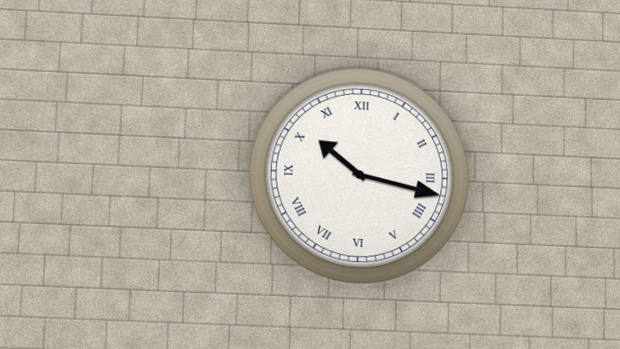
10,17
